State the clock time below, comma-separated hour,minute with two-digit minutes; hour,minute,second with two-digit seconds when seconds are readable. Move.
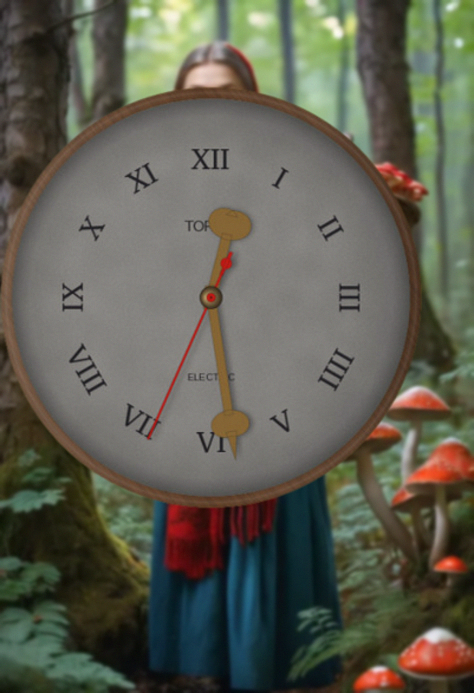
12,28,34
